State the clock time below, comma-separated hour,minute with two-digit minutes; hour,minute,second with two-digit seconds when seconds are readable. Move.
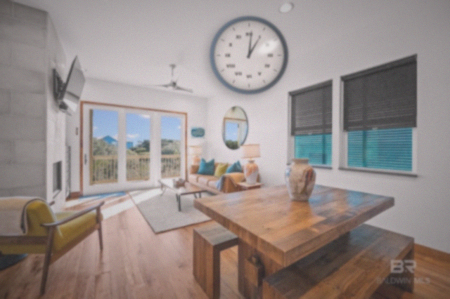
1,01
